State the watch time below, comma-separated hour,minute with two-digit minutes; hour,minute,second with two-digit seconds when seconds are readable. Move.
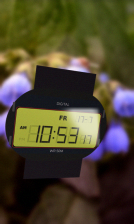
10,53,17
